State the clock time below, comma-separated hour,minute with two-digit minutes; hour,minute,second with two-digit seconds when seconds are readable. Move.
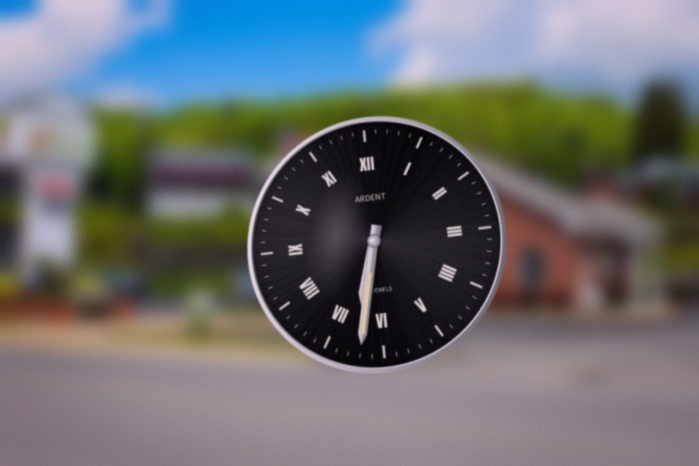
6,32
